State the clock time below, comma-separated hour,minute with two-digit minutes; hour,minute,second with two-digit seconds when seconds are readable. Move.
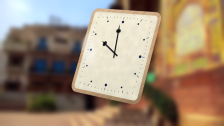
9,59
